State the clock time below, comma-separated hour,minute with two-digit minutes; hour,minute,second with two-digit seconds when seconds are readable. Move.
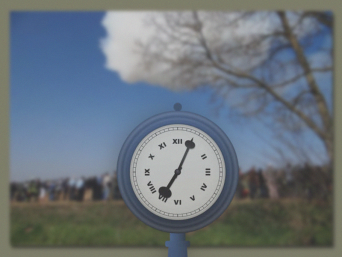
7,04
